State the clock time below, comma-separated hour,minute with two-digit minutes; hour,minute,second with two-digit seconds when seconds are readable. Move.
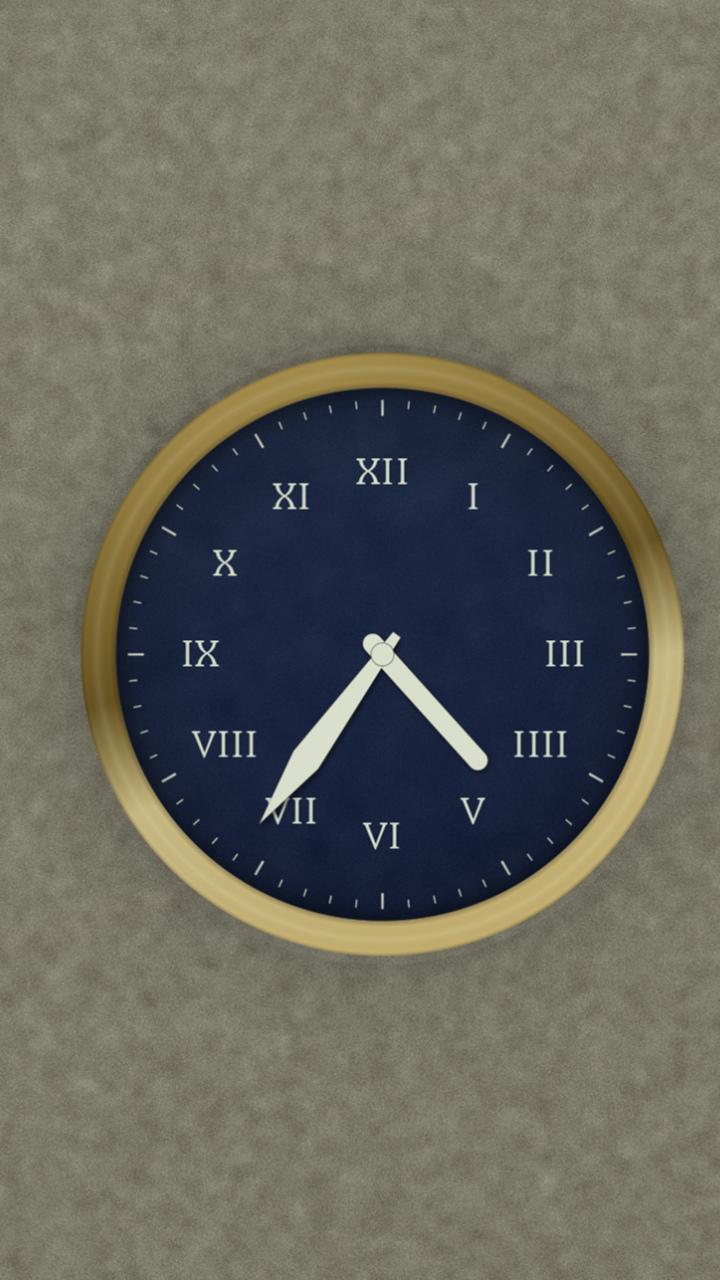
4,36
